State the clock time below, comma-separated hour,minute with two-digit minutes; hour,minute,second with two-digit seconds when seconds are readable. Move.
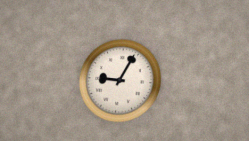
9,04
